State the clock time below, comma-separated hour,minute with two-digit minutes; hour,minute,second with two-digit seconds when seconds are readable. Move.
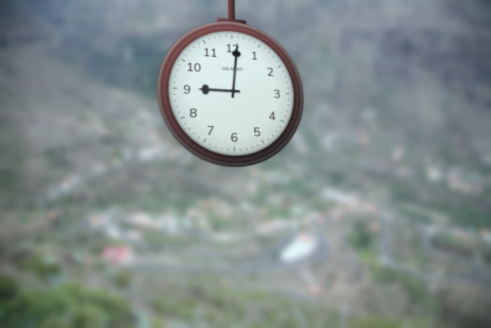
9,01
